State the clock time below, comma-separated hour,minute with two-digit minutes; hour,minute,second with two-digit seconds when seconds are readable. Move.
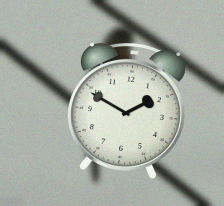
1,49
